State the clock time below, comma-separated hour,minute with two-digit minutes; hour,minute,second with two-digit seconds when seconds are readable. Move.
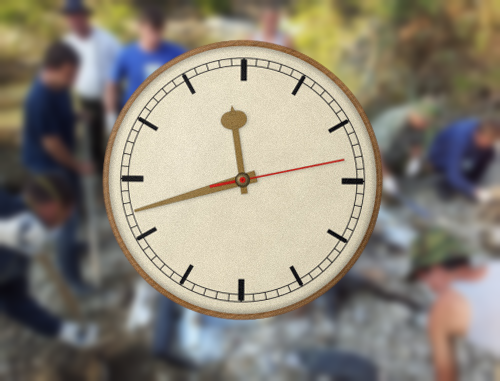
11,42,13
